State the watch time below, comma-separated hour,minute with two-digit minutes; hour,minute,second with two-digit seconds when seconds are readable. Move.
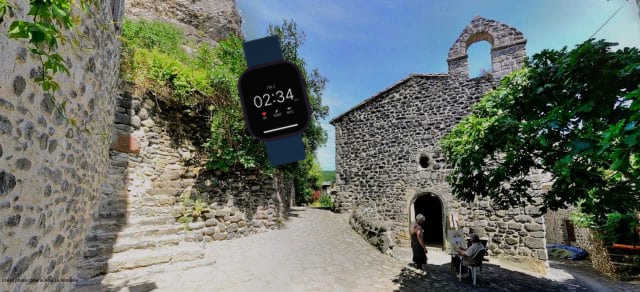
2,34
